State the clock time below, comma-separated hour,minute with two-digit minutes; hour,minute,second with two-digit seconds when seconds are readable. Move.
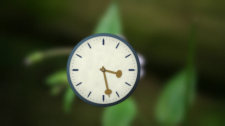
3,28
